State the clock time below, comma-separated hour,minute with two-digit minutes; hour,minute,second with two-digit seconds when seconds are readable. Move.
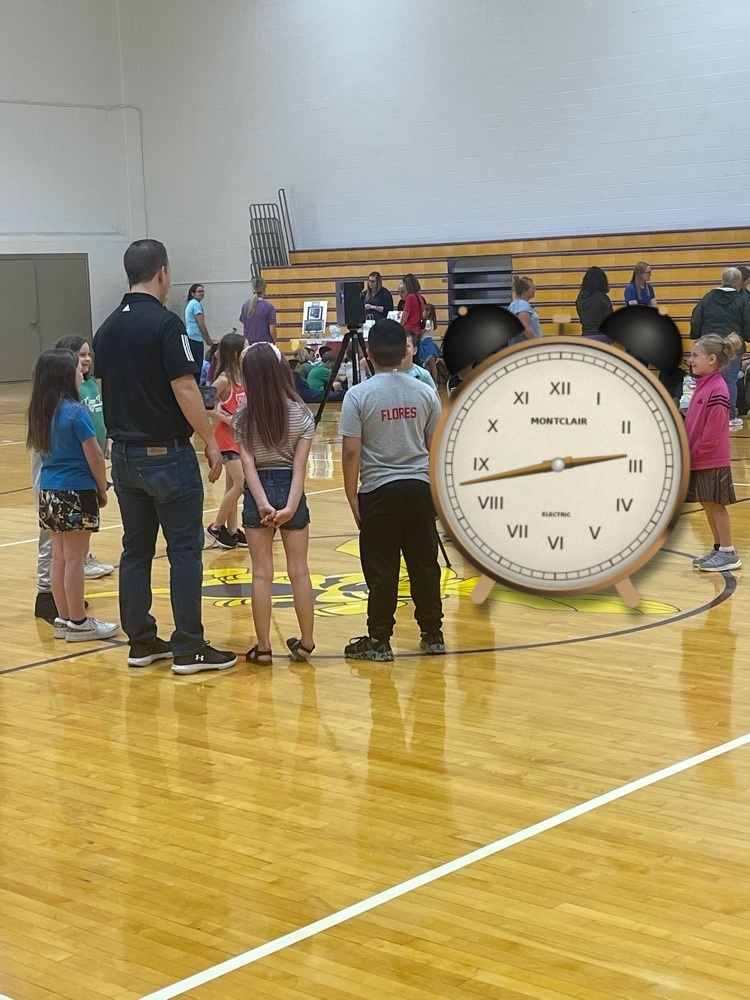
2,43
